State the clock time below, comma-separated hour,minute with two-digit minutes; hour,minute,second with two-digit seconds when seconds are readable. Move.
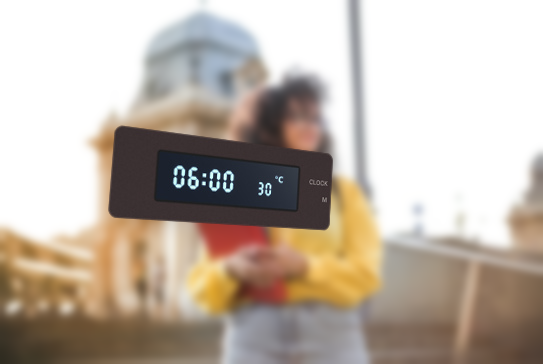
6,00
